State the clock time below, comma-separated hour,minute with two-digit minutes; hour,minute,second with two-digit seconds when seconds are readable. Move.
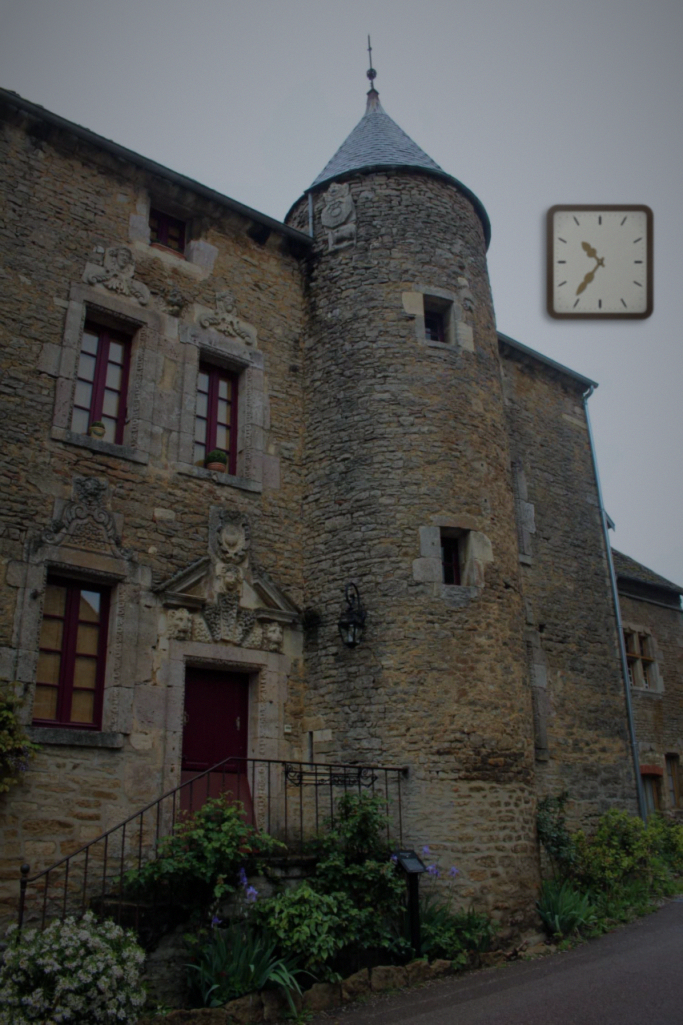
10,36
